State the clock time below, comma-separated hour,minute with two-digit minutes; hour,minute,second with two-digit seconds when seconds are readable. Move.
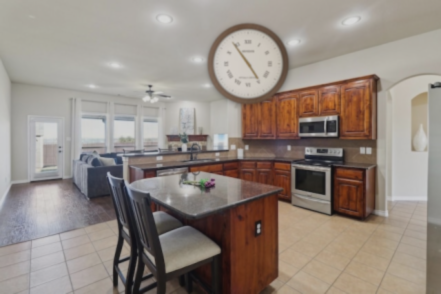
4,54
